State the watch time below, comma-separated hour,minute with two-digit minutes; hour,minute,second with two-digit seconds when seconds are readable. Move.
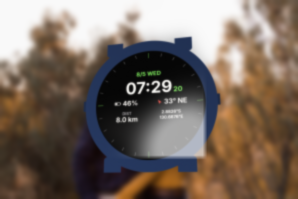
7,29
